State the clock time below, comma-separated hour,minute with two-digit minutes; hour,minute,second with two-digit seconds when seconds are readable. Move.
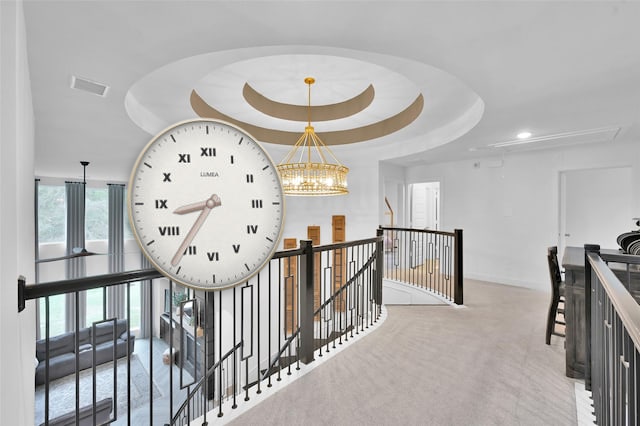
8,36
